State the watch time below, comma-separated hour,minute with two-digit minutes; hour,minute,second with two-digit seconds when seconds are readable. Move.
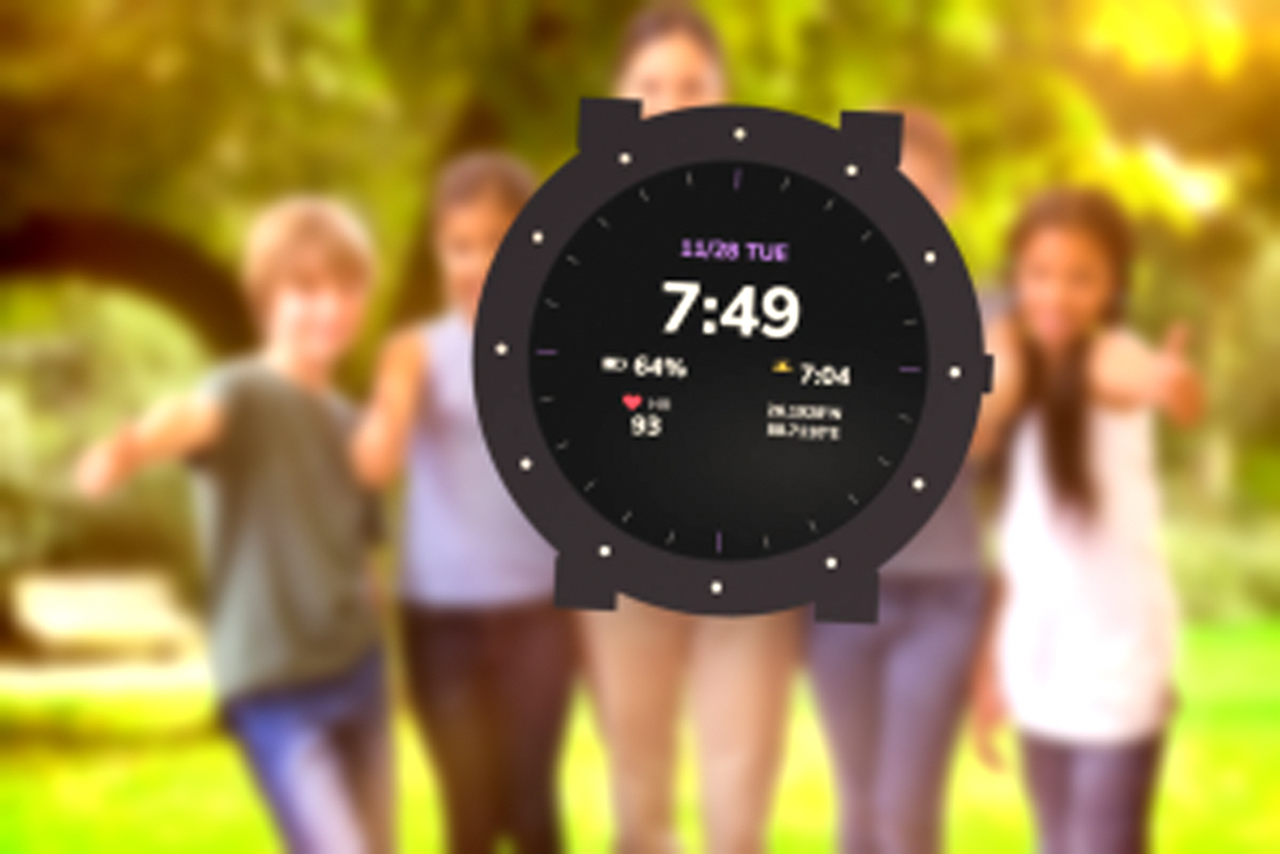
7,49
